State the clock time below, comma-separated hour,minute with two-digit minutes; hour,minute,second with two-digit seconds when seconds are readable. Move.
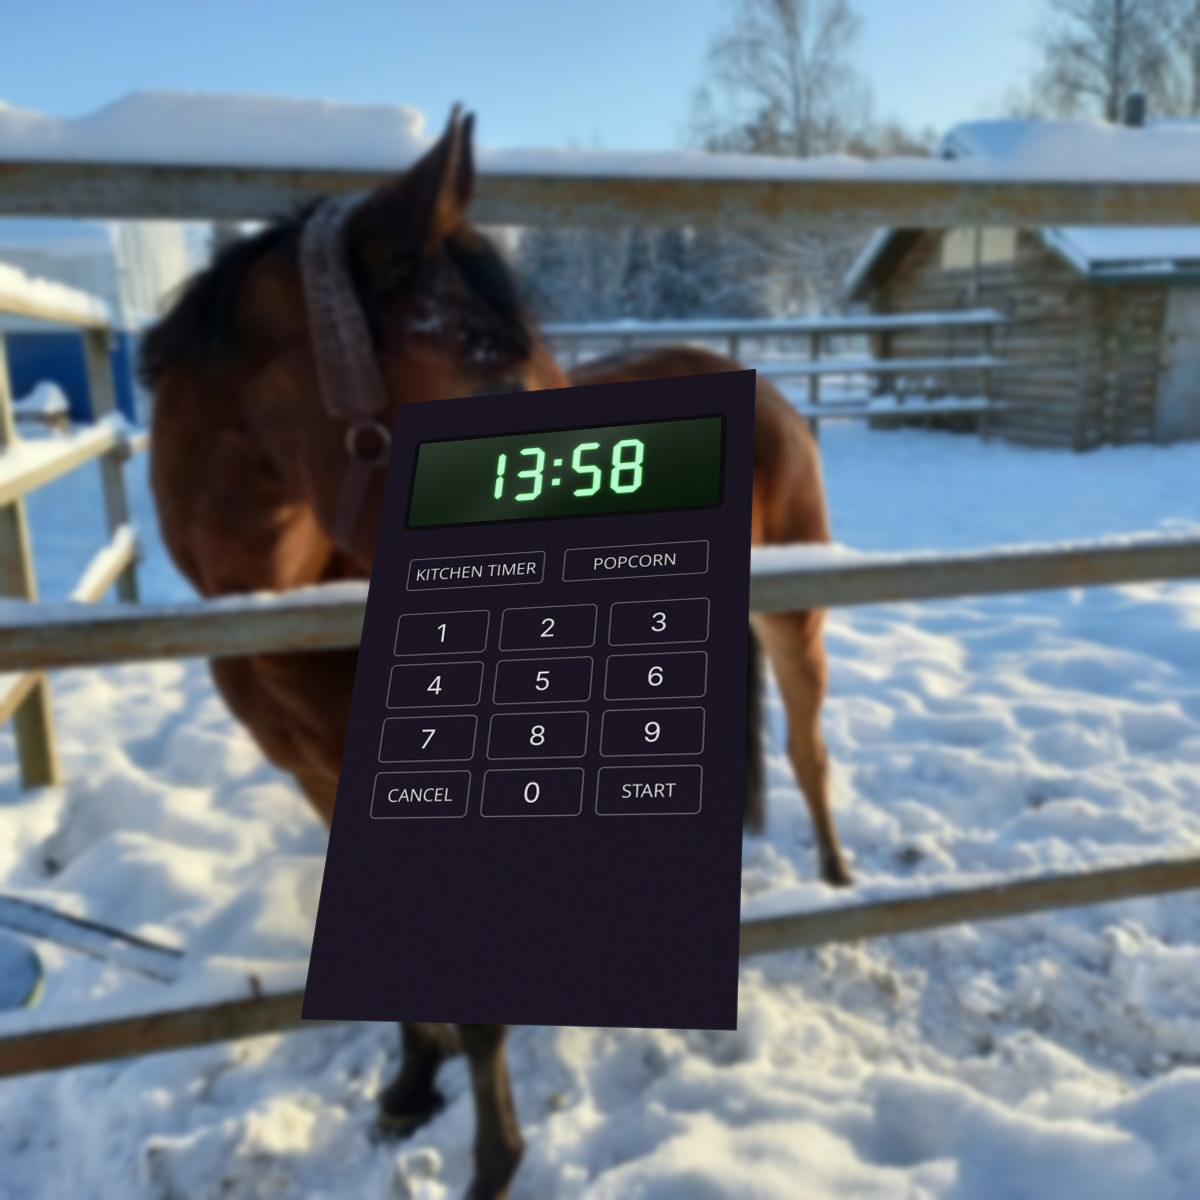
13,58
